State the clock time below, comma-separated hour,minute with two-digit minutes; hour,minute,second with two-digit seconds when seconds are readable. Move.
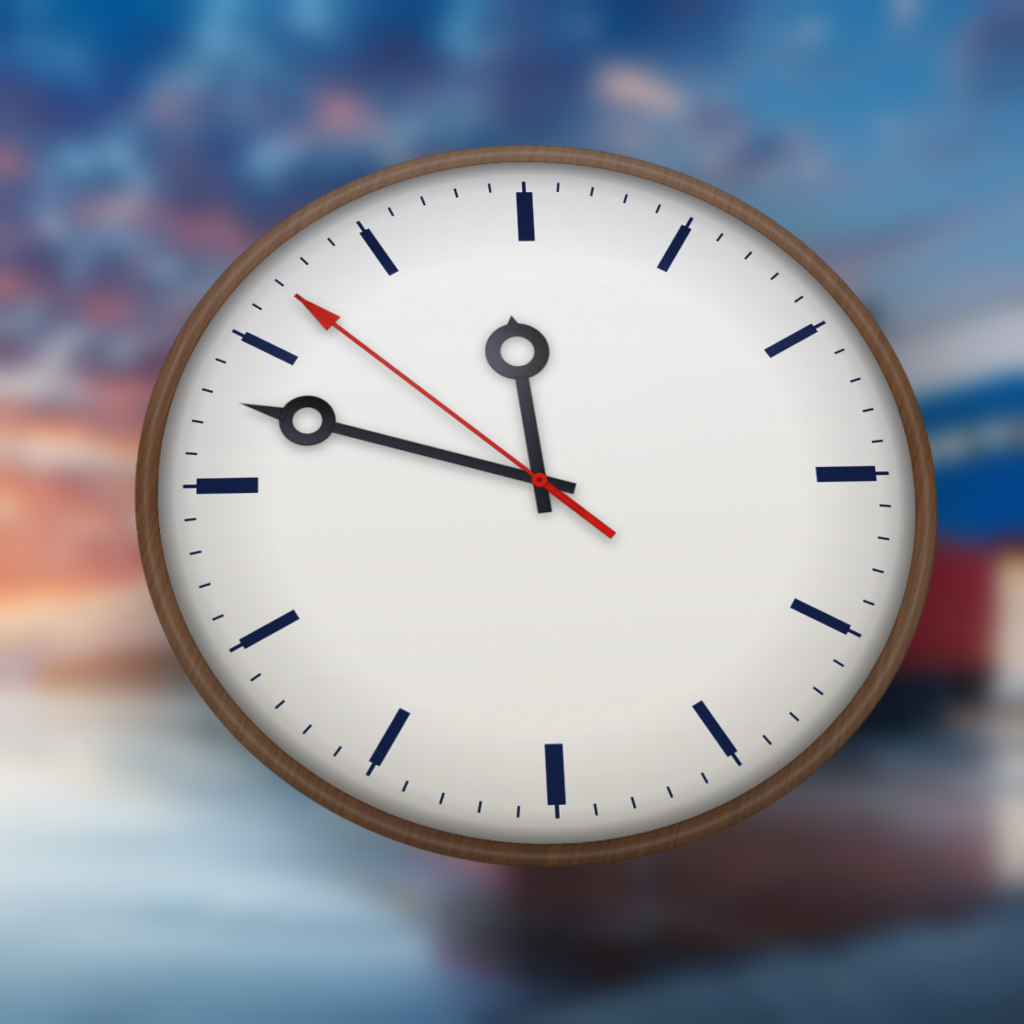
11,47,52
